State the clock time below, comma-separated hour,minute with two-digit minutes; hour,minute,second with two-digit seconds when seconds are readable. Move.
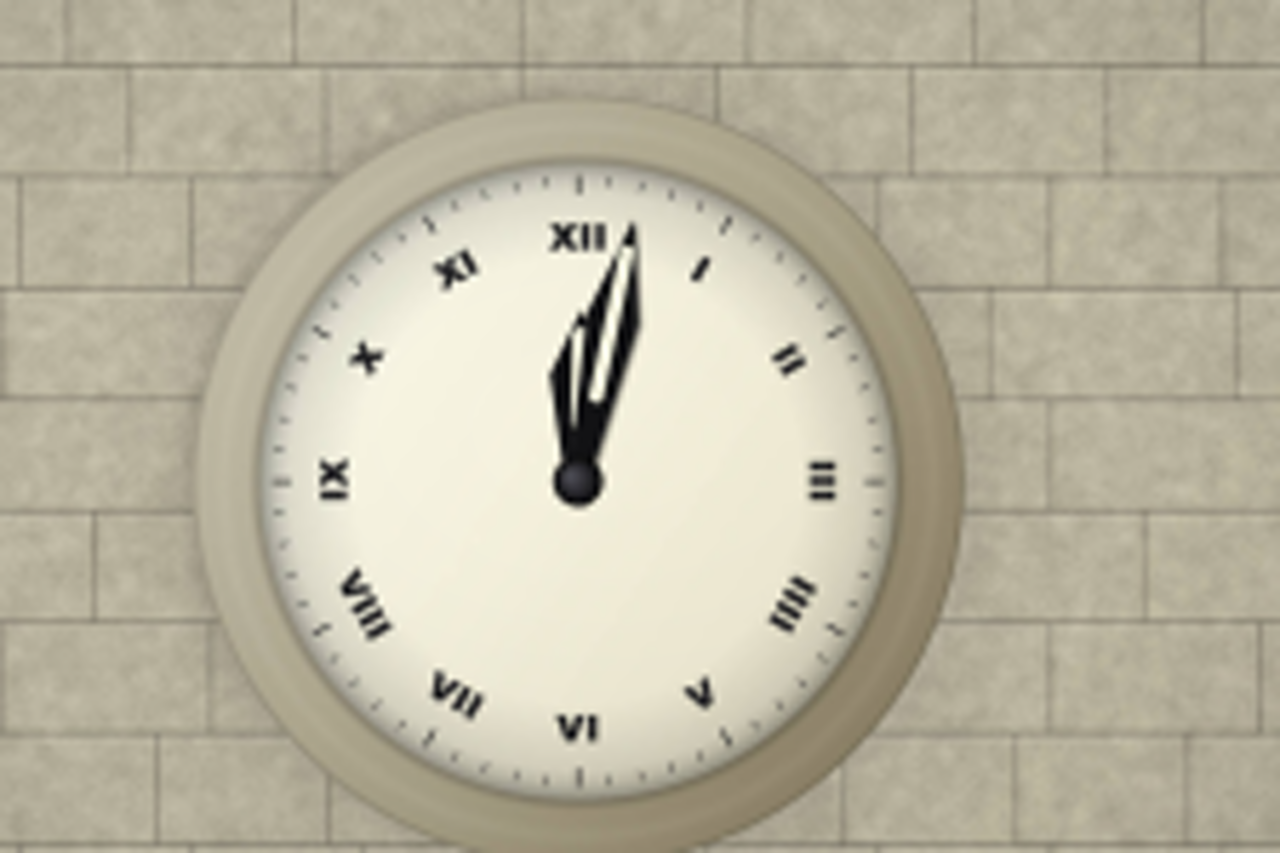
12,02
